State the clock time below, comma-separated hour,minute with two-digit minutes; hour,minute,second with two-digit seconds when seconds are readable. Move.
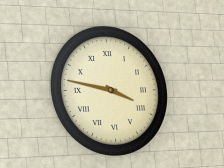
3,47
